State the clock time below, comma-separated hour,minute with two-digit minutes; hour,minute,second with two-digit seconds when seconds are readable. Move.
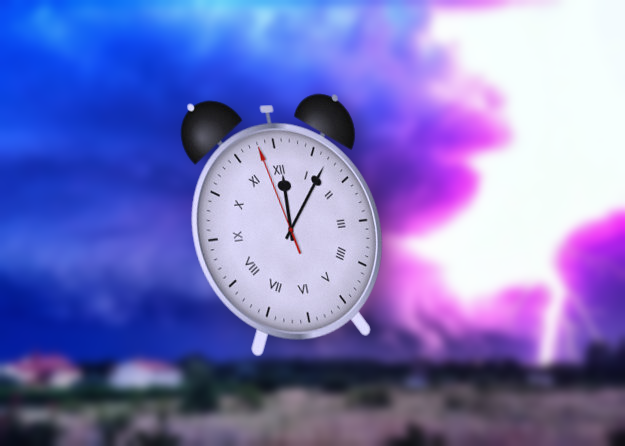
12,06,58
